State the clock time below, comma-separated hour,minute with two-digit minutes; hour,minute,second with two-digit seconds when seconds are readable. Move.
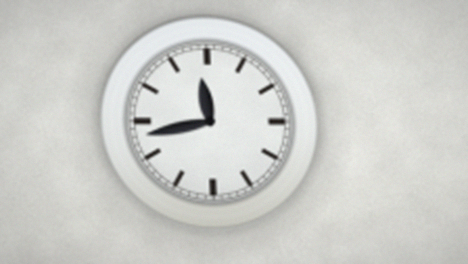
11,43
